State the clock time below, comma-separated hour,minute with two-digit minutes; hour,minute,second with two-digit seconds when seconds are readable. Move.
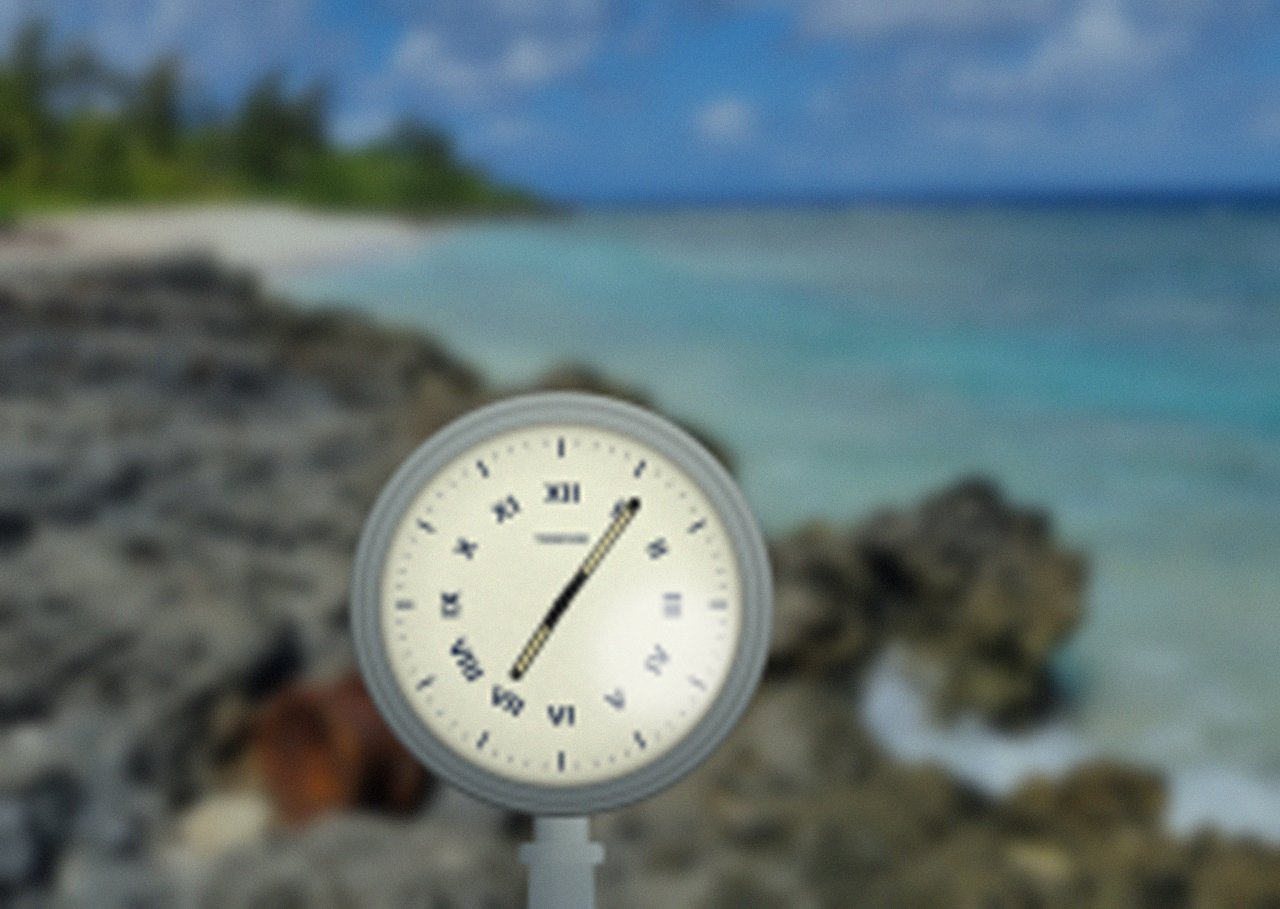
7,06
